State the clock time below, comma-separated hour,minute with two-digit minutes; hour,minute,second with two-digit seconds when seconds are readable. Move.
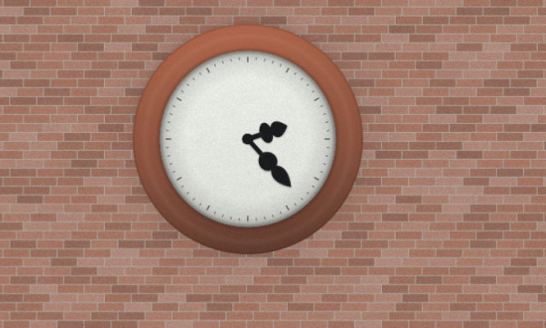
2,23
